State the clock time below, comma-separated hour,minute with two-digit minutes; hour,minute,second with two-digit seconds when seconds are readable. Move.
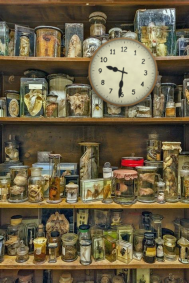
9,31
